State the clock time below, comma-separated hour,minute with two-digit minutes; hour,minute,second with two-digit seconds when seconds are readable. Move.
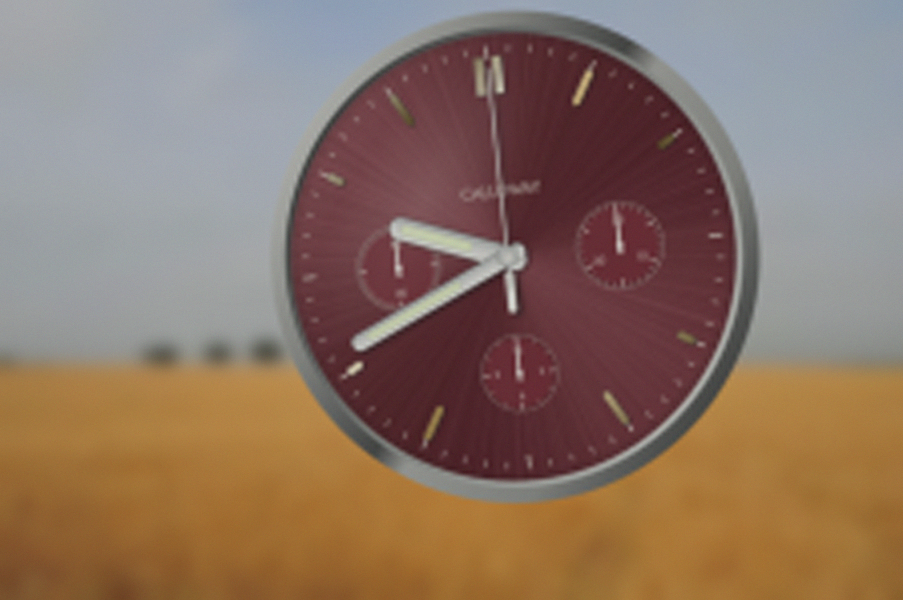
9,41
